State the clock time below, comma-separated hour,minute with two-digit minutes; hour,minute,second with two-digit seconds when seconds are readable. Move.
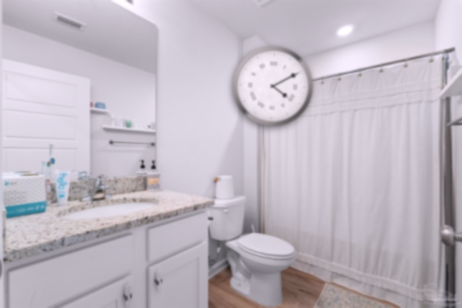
4,10
